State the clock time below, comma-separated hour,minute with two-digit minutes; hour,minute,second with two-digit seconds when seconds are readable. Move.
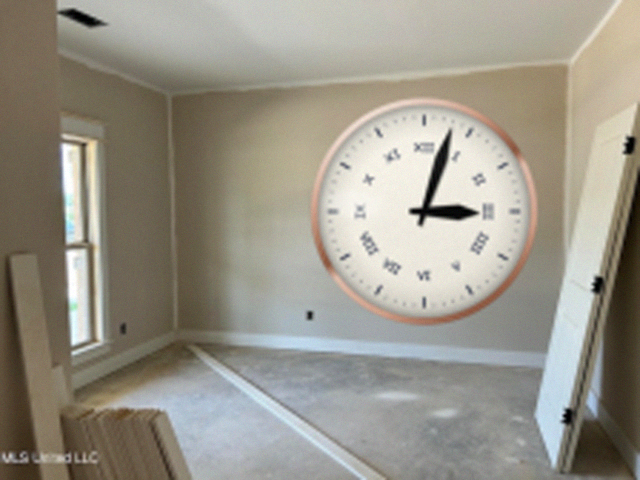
3,03
